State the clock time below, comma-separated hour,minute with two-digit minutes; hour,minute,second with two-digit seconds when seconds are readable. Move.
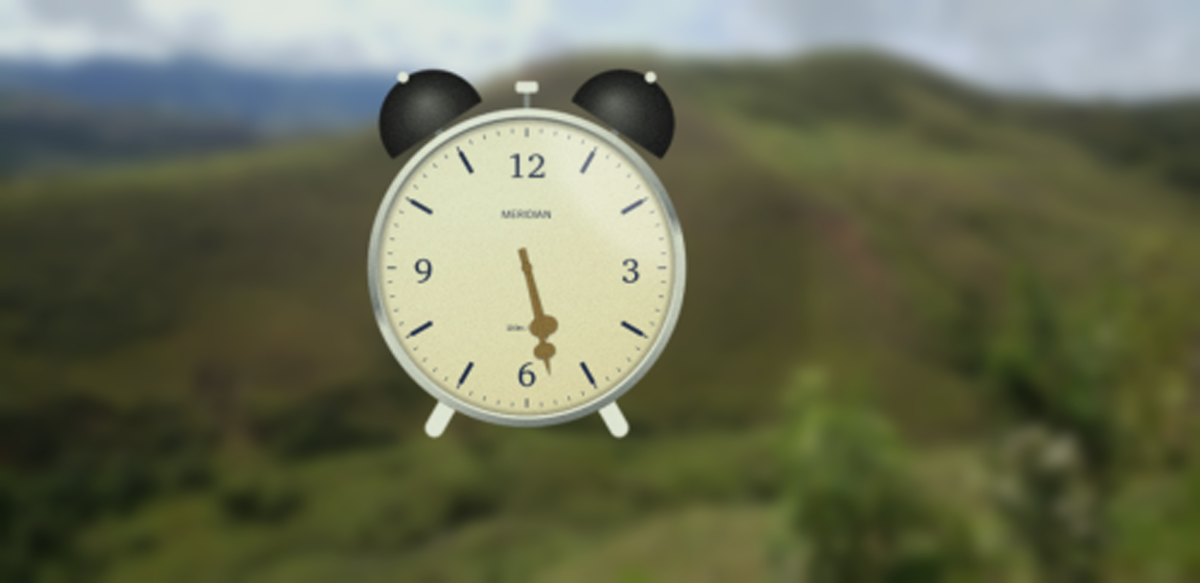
5,28
